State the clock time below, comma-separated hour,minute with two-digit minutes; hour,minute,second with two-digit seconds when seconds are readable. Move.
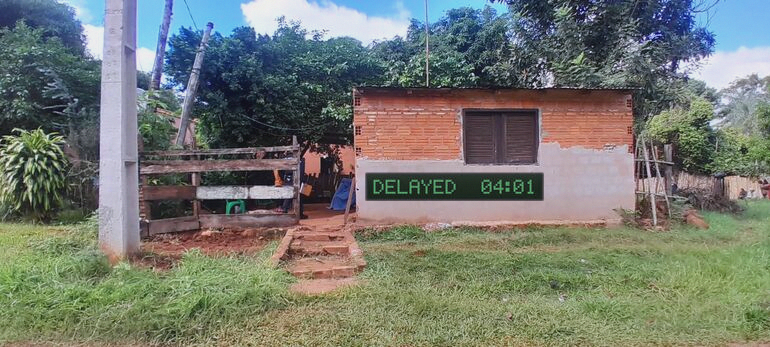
4,01
